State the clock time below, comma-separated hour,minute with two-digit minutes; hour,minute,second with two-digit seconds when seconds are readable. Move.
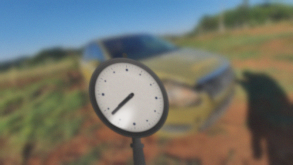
7,38
